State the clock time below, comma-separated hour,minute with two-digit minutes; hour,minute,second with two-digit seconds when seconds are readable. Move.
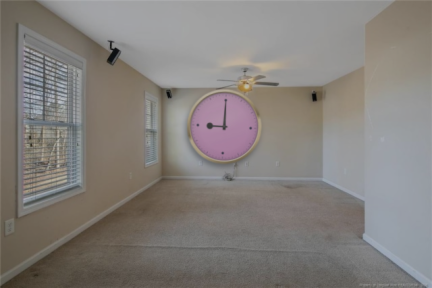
9,00
